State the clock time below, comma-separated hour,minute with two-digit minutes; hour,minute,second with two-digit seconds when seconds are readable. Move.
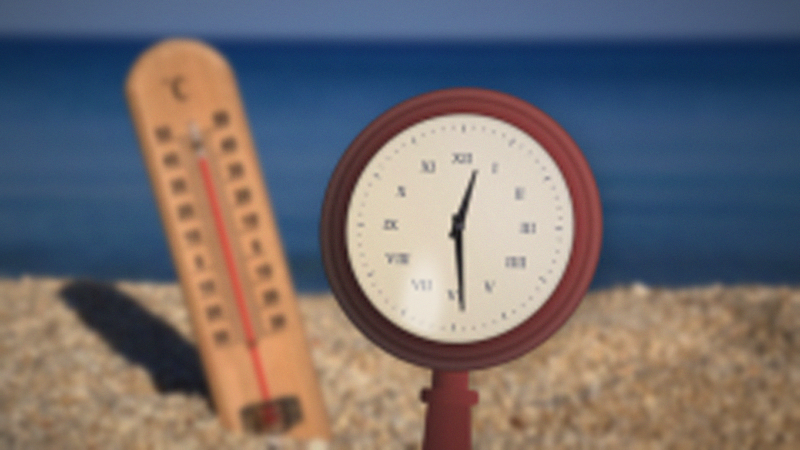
12,29
